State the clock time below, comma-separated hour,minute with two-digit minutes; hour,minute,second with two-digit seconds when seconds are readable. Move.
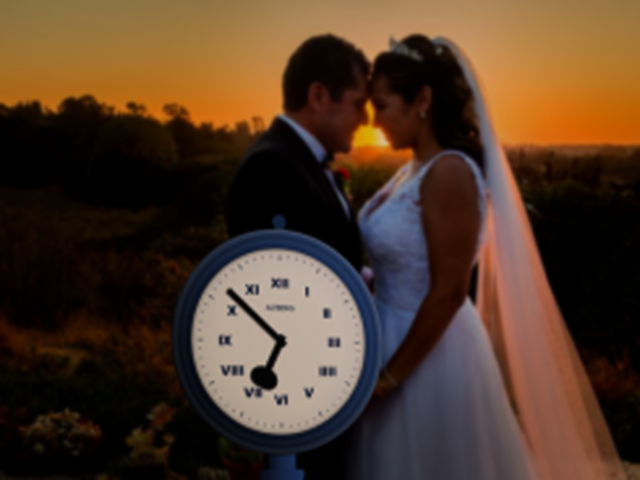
6,52
